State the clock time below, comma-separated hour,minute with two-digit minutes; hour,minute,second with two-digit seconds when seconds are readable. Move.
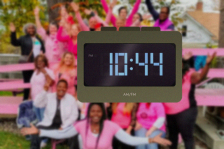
10,44
